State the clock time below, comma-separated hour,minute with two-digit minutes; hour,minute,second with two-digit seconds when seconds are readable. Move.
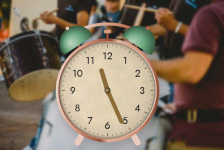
11,26
